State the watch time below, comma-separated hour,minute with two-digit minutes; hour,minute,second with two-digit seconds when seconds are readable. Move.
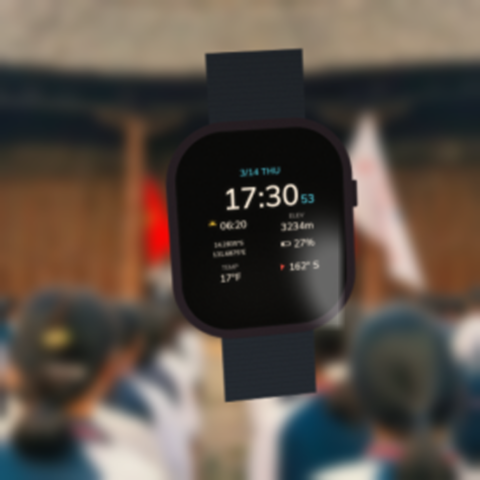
17,30
